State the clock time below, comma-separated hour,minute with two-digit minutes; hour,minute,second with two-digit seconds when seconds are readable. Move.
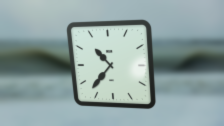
10,37
